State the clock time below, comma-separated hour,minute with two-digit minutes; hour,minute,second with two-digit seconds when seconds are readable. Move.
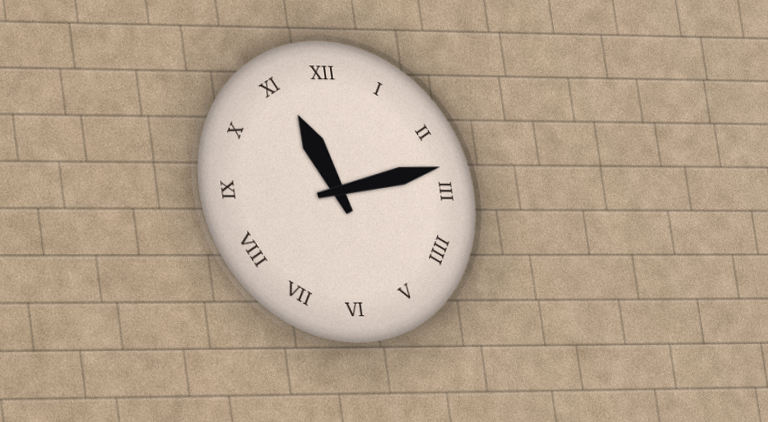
11,13
